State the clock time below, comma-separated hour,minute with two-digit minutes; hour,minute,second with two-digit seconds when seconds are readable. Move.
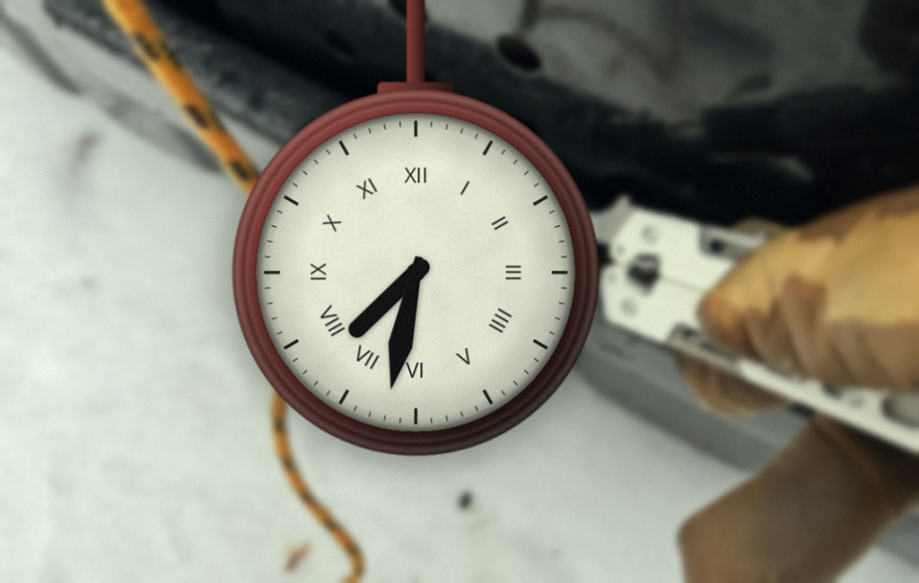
7,32
